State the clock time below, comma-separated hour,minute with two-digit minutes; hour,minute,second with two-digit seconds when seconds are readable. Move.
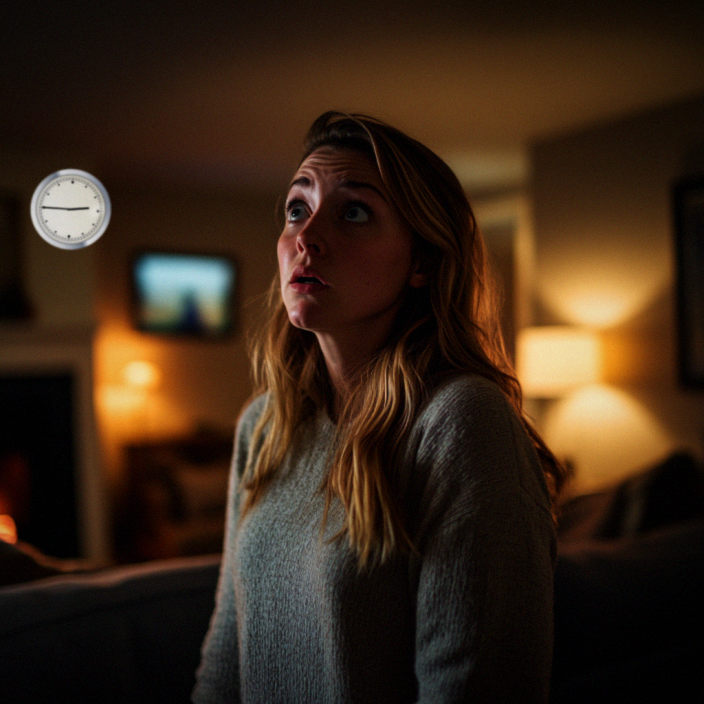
2,45
